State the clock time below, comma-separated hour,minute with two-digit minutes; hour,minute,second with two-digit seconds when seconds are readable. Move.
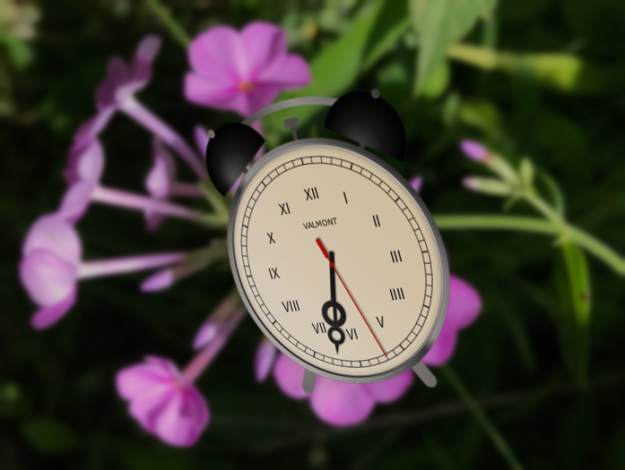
6,32,27
